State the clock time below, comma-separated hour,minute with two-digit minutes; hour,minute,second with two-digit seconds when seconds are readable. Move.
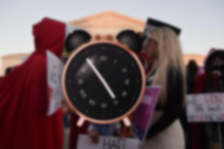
4,54
